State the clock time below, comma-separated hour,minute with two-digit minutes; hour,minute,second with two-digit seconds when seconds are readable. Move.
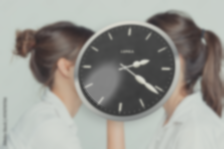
2,21
